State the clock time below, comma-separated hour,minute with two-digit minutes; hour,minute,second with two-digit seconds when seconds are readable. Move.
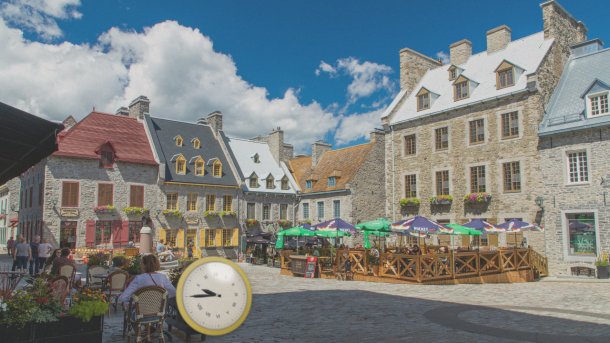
9,45
